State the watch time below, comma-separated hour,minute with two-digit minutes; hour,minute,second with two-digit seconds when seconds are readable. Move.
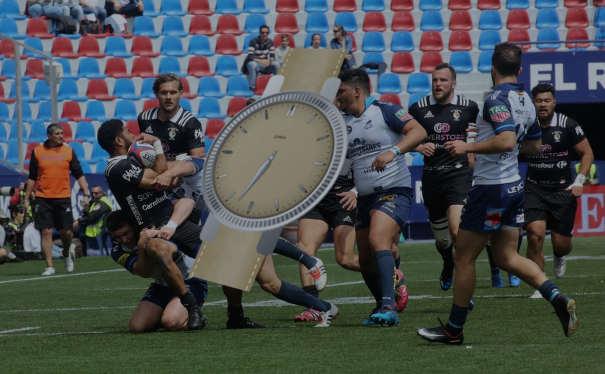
6,33
